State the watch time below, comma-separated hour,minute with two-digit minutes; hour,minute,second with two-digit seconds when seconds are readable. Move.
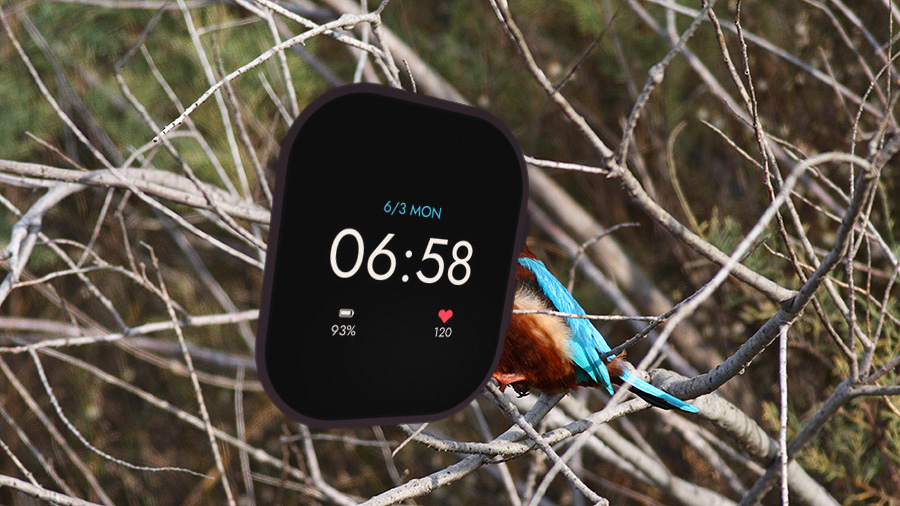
6,58
